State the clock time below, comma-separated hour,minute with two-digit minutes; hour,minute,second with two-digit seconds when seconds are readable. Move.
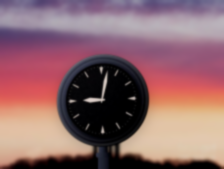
9,02
